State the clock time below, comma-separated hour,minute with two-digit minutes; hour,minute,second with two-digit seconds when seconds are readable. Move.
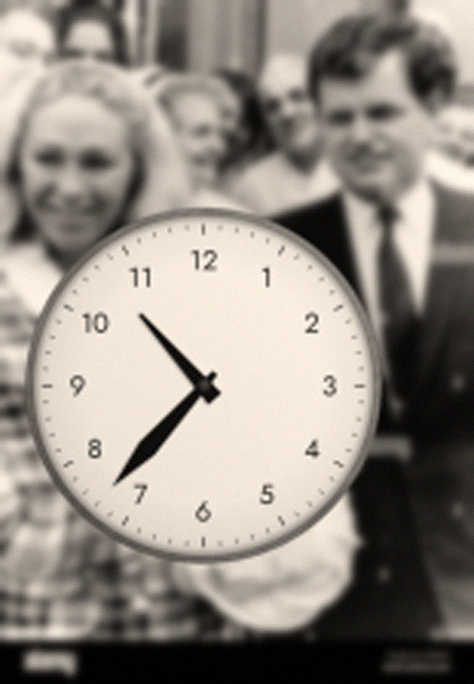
10,37
